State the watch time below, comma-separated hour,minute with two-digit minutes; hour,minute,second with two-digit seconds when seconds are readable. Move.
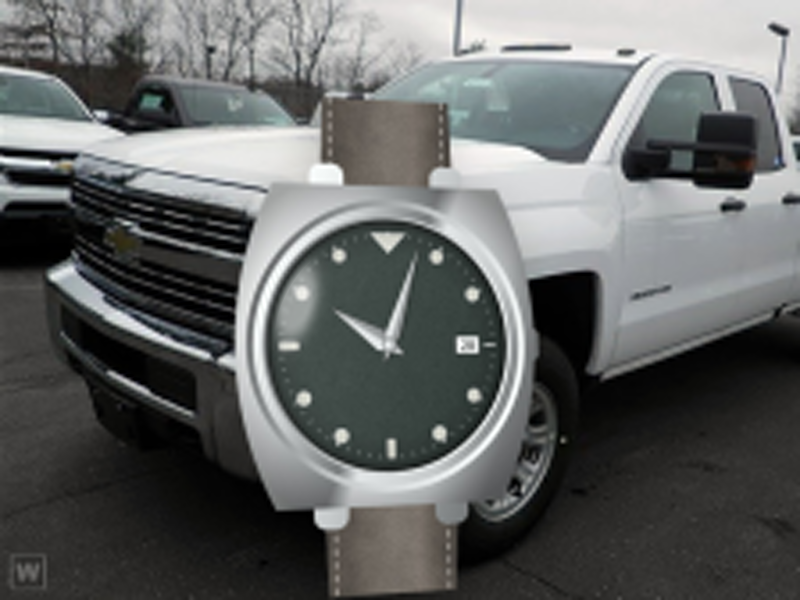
10,03
